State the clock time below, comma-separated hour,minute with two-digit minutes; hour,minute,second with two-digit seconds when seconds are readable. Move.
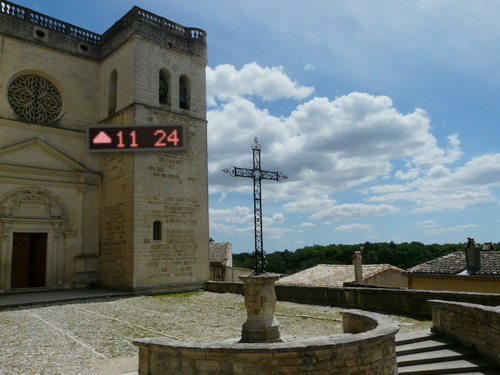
11,24
